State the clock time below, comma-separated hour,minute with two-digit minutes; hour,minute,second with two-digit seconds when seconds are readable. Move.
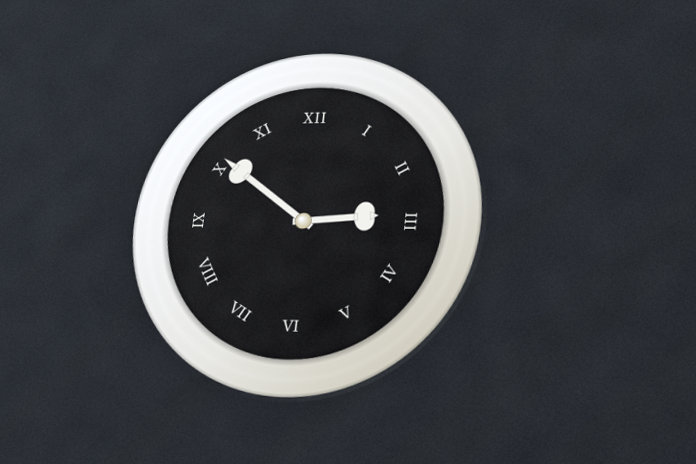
2,51
